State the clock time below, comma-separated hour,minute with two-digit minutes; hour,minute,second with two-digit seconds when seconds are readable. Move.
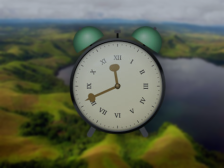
11,41
